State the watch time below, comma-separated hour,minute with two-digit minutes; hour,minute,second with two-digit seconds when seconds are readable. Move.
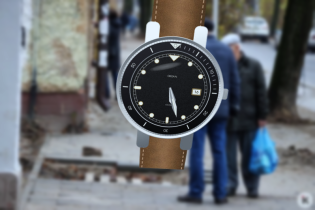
5,27
